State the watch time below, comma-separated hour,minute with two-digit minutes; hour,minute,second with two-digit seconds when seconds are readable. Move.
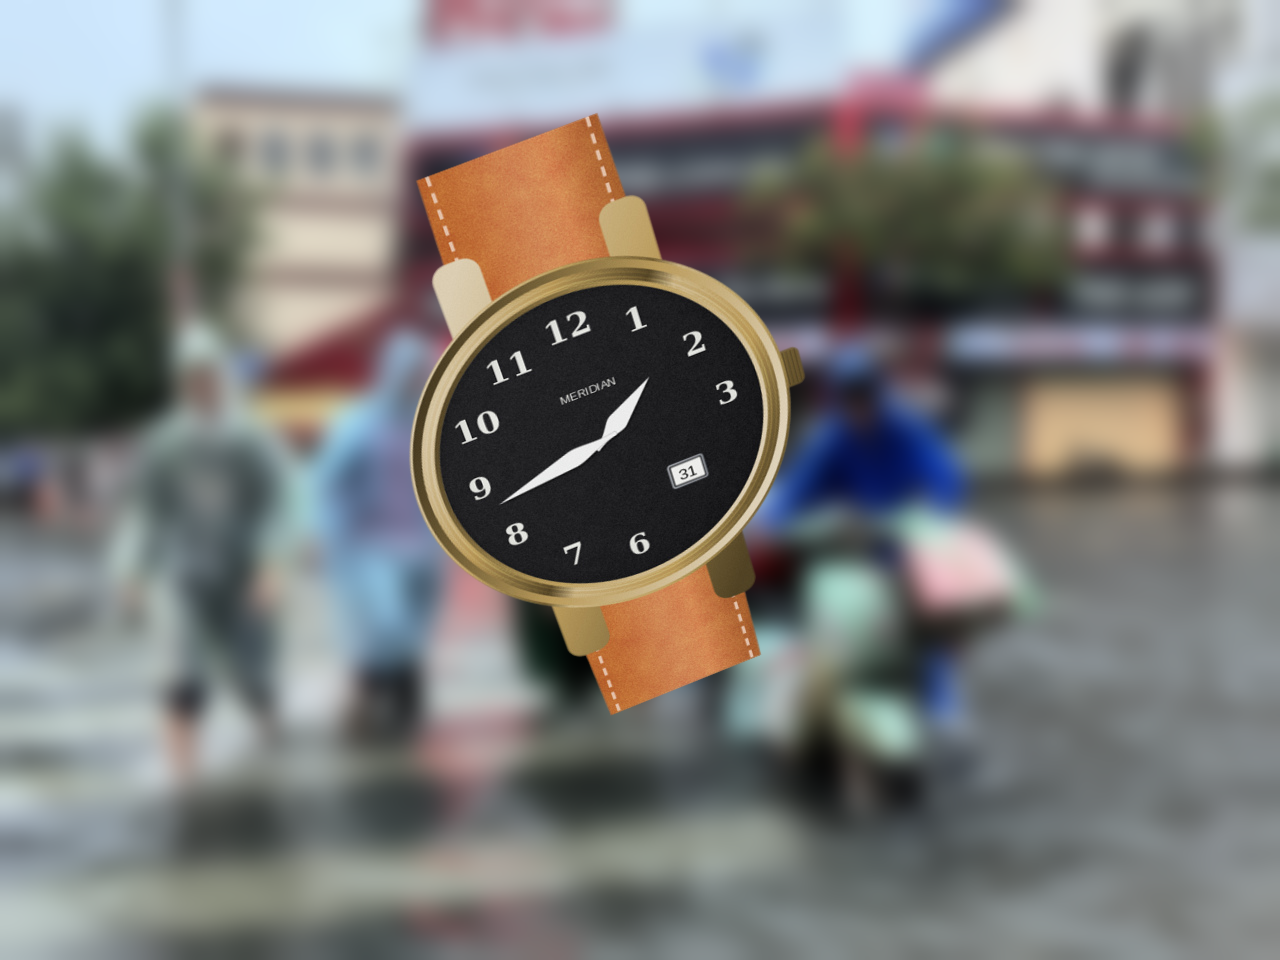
1,43
